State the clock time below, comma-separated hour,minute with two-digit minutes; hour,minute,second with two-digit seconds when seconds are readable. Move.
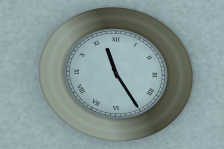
11,25
